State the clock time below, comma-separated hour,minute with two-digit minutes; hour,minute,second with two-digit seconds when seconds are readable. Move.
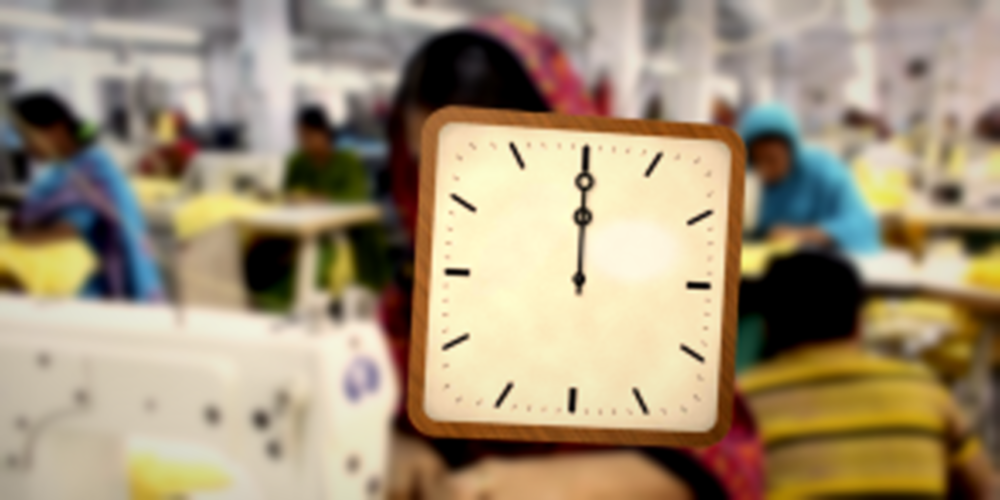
12,00
